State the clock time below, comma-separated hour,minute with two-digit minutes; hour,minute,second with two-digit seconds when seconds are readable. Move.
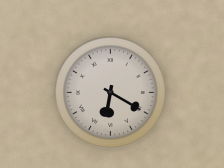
6,20
